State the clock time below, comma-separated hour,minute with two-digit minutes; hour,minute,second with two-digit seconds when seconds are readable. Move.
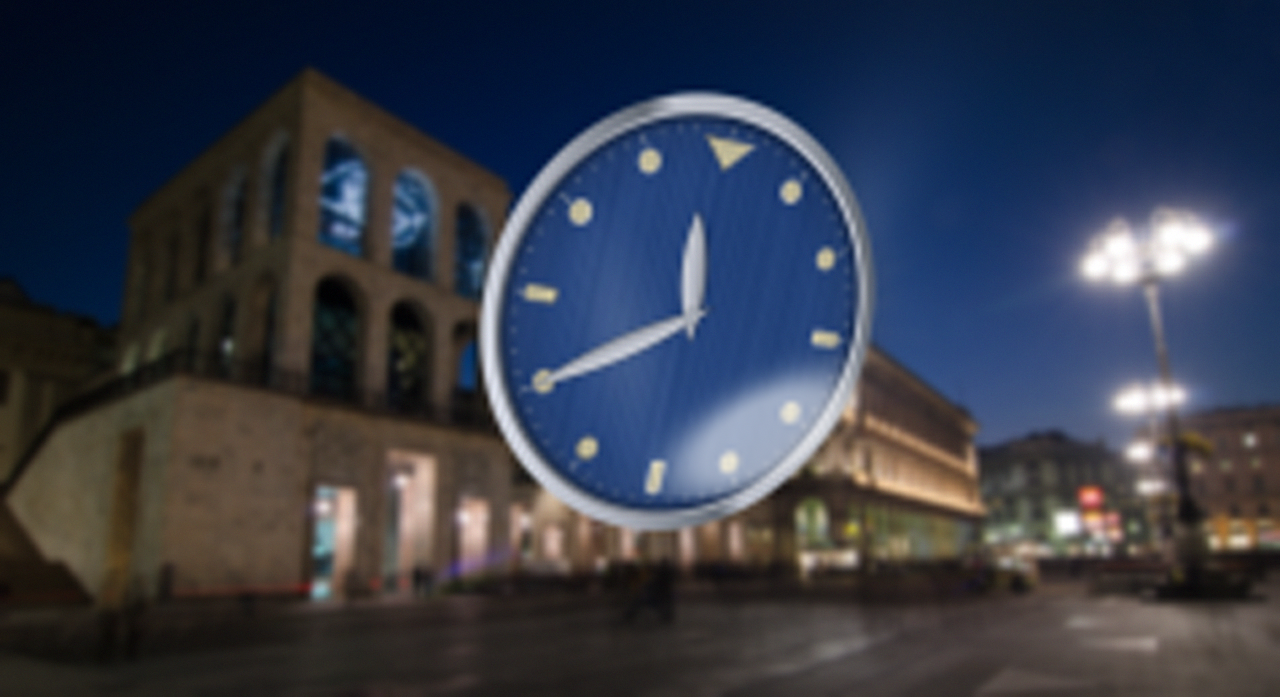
11,40
